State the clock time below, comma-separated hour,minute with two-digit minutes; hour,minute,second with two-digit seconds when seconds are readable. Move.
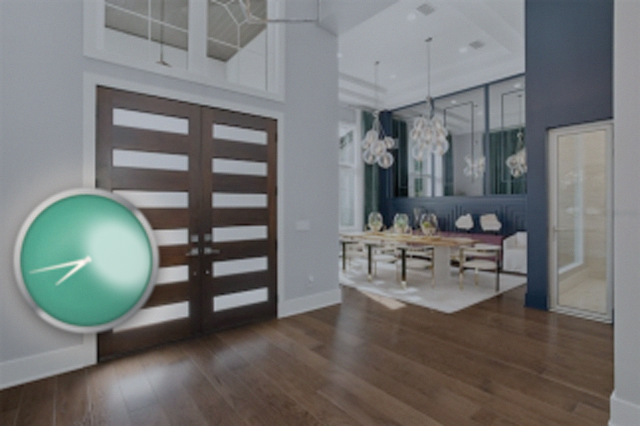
7,43
